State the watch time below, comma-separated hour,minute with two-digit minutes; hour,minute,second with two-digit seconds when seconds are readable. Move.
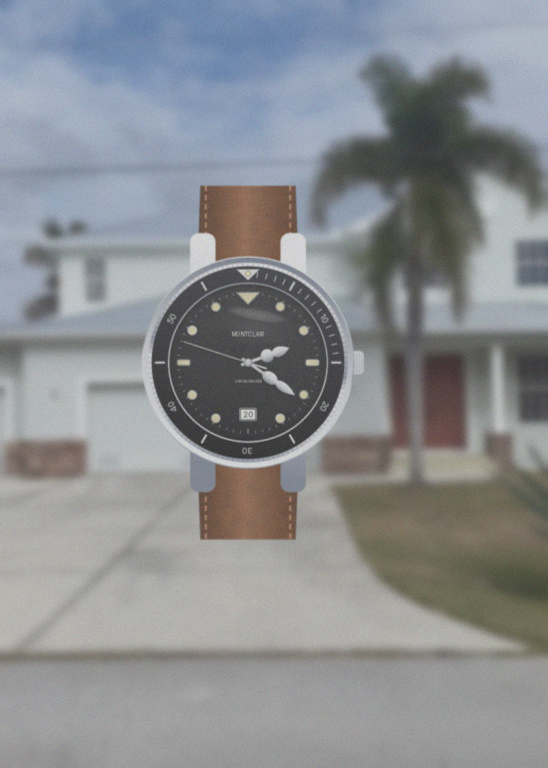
2,20,48
